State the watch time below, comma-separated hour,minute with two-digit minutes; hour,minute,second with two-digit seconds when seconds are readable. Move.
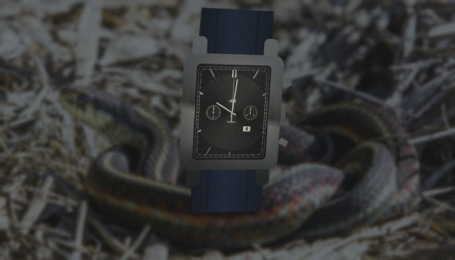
10,01
